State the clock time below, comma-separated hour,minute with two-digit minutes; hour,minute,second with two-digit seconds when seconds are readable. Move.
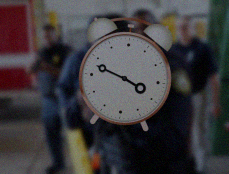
3,48
